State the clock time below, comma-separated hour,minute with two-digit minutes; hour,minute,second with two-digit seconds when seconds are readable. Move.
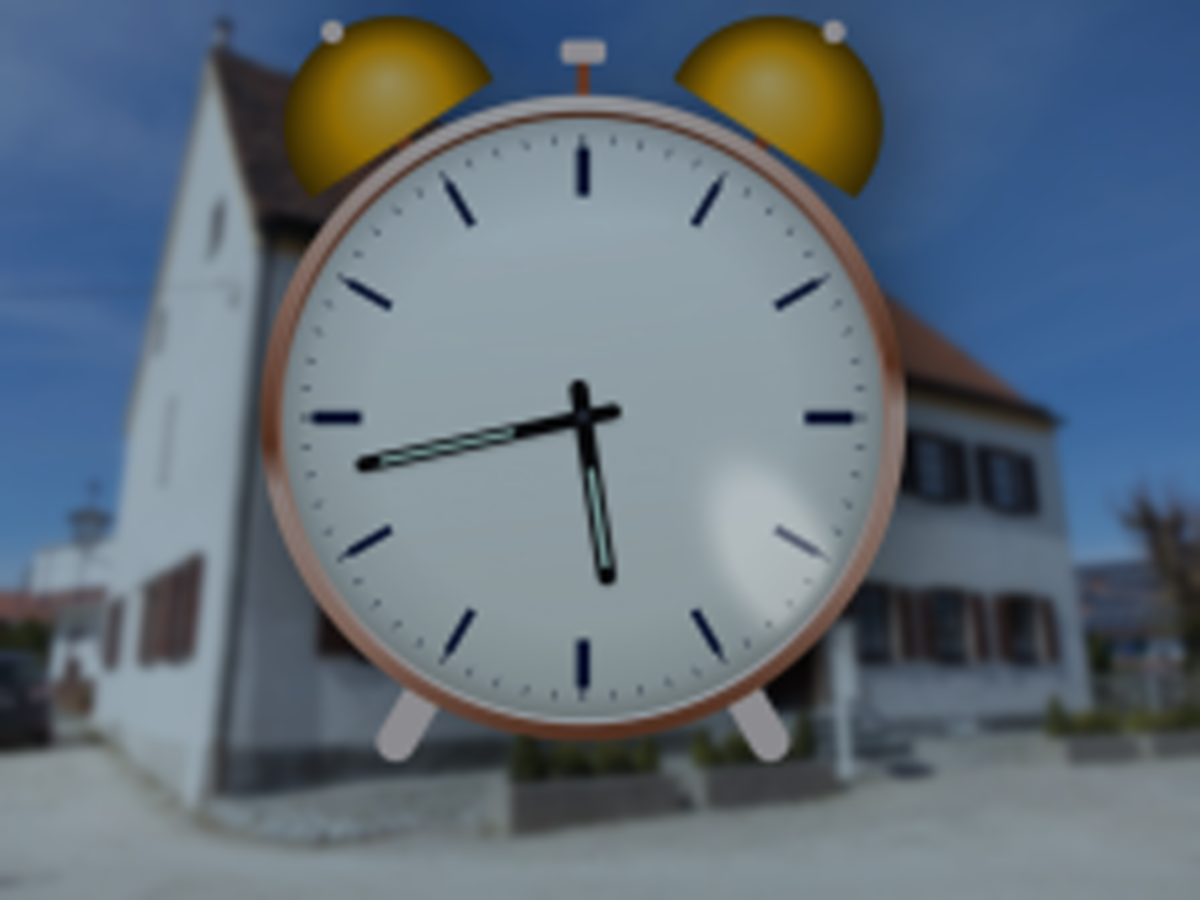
5,43
